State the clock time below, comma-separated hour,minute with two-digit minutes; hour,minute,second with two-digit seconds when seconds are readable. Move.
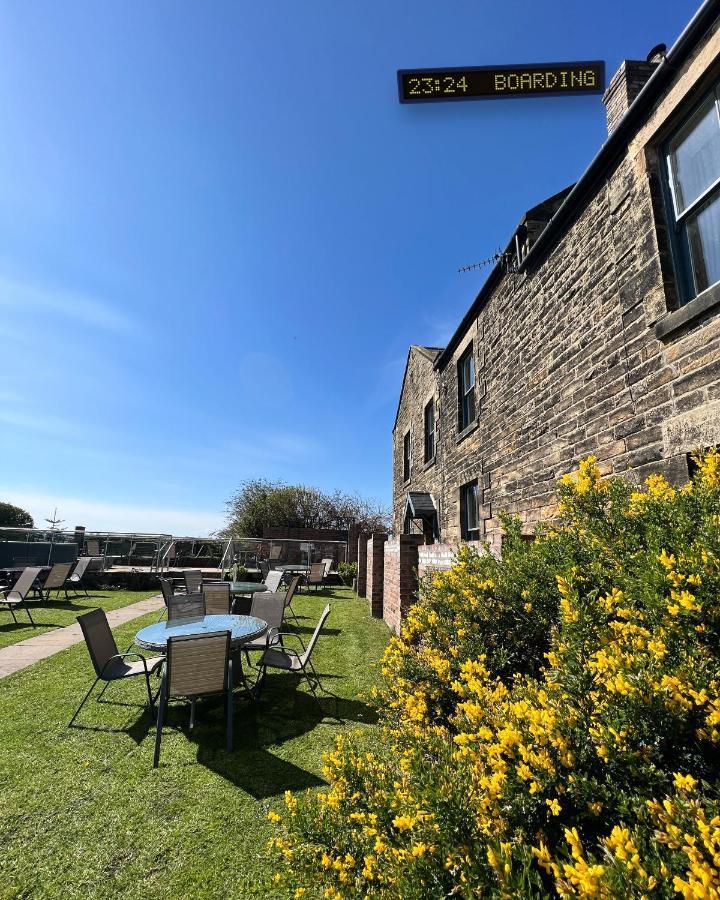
23,24
